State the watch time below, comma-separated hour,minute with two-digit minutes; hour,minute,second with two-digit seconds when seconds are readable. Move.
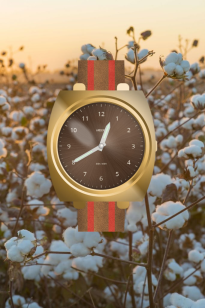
12,40
